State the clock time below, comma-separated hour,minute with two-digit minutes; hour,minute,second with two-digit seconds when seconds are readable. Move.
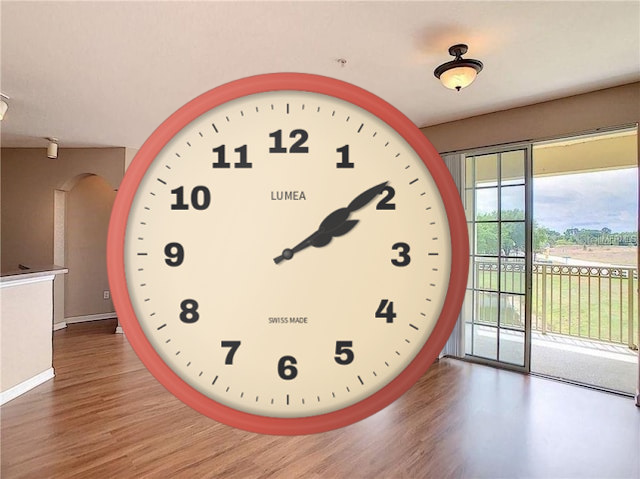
2,09
